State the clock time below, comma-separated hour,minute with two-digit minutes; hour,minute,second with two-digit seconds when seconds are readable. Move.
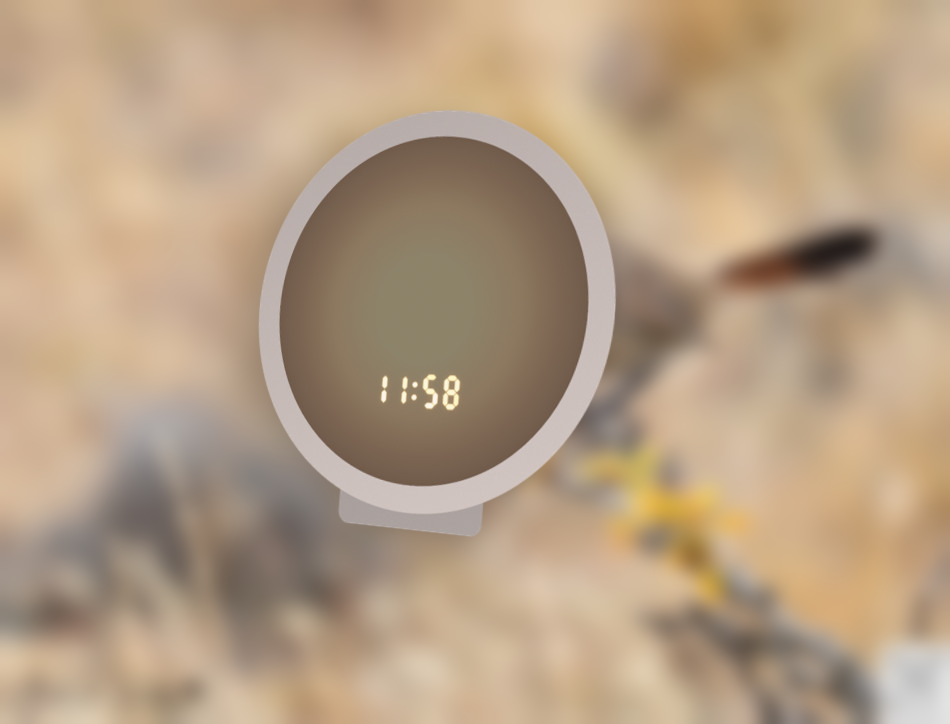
11,58
